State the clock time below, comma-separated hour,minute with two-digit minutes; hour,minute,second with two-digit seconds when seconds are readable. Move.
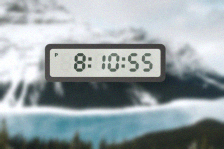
8,10,55
